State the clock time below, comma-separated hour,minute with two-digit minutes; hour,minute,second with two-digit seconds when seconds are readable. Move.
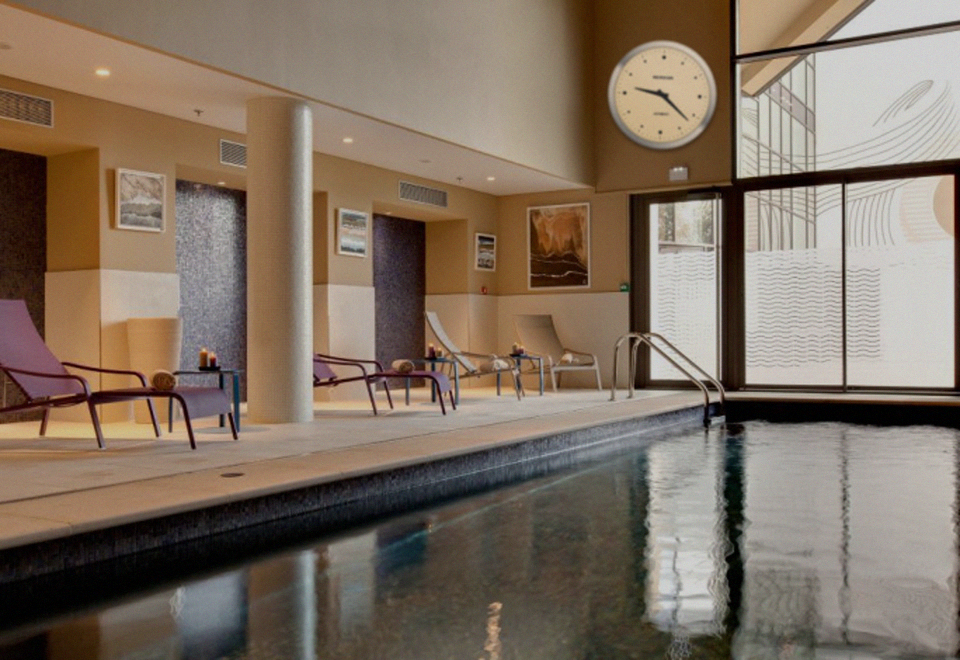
9,22
